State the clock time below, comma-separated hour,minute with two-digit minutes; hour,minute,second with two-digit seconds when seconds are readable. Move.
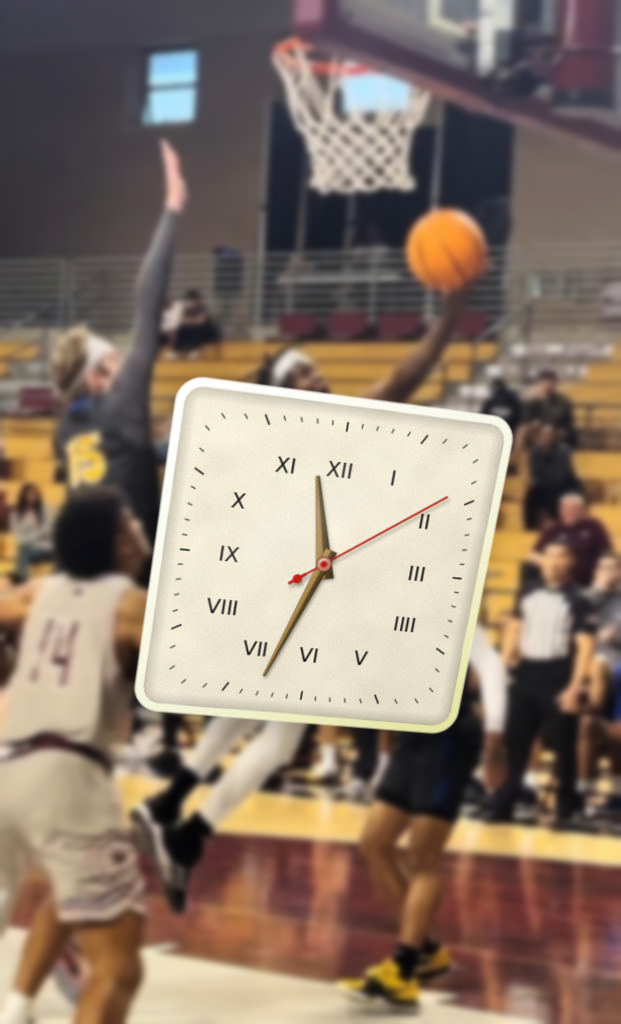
11,33,09
